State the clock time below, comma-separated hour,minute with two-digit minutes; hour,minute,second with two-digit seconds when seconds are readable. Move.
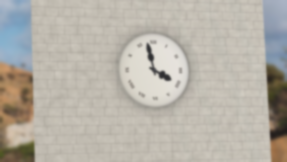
3,58
